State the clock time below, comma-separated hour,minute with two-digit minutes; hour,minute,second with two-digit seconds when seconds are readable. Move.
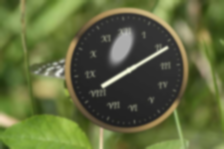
8,11
